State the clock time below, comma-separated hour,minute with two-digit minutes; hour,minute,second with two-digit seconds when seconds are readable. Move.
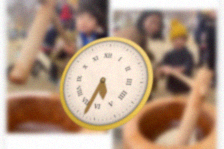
5,33
